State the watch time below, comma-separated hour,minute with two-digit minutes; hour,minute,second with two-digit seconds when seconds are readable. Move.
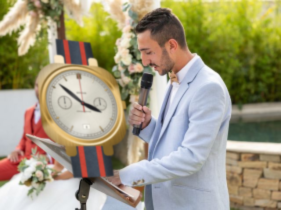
3,52
